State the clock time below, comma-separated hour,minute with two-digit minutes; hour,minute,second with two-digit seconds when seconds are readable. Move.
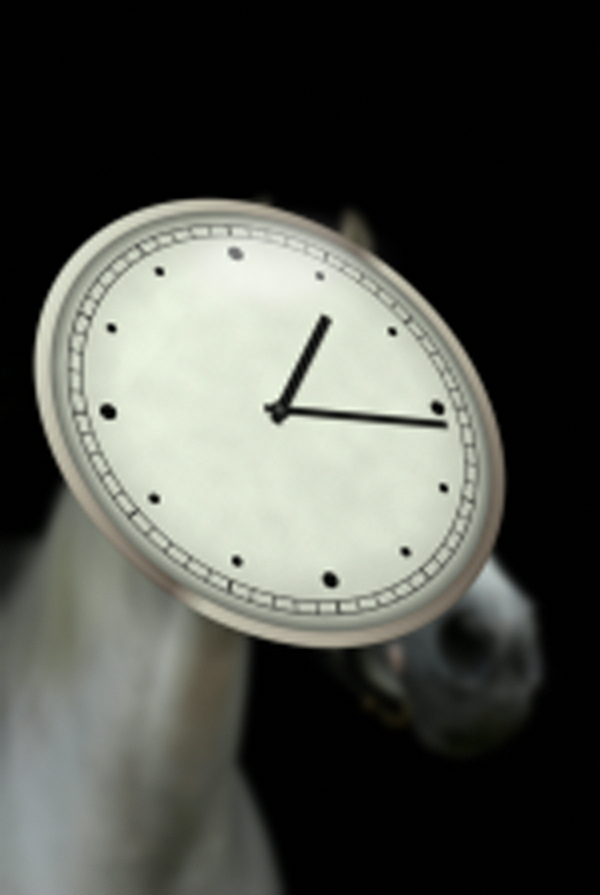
1,16
